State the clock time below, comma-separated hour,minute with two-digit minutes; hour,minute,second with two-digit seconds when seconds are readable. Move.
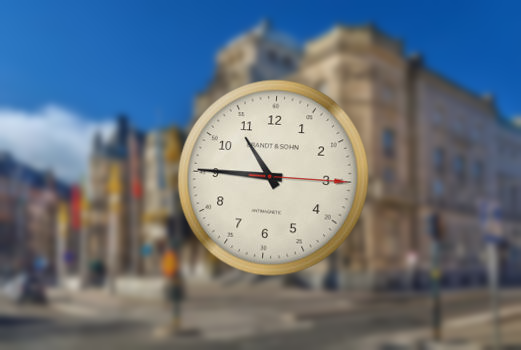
10,45,15
